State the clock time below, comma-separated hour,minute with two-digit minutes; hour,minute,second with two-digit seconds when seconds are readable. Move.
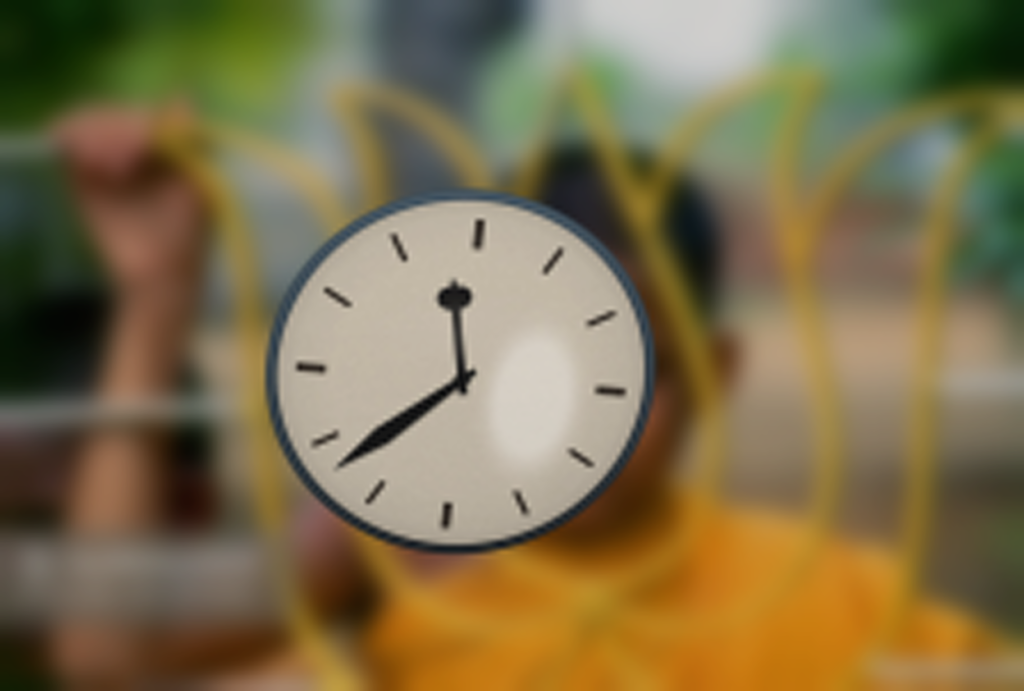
11,38
